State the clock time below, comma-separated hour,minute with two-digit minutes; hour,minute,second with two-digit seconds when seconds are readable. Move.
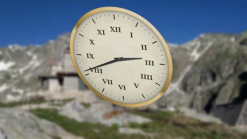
2,41
